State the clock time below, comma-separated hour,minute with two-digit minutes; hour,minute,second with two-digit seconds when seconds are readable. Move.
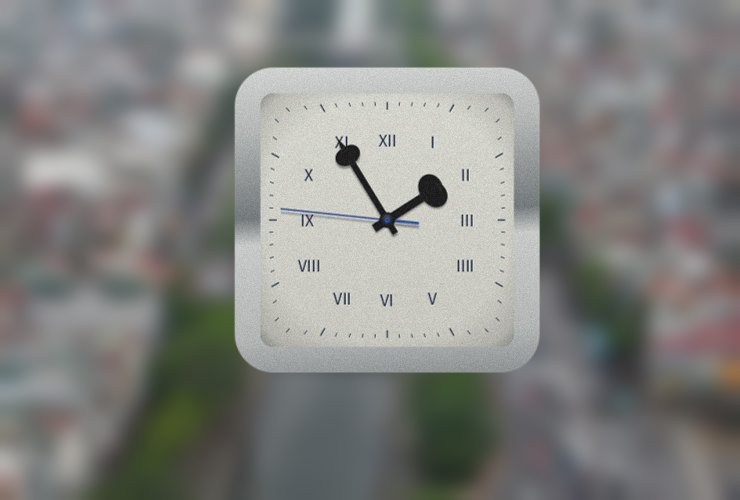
1,54,46
